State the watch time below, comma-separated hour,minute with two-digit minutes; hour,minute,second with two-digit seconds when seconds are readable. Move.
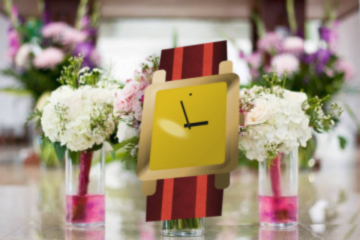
2,57
